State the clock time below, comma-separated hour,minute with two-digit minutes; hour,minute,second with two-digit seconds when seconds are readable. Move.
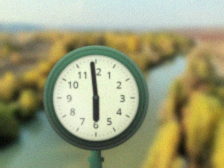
5,59
